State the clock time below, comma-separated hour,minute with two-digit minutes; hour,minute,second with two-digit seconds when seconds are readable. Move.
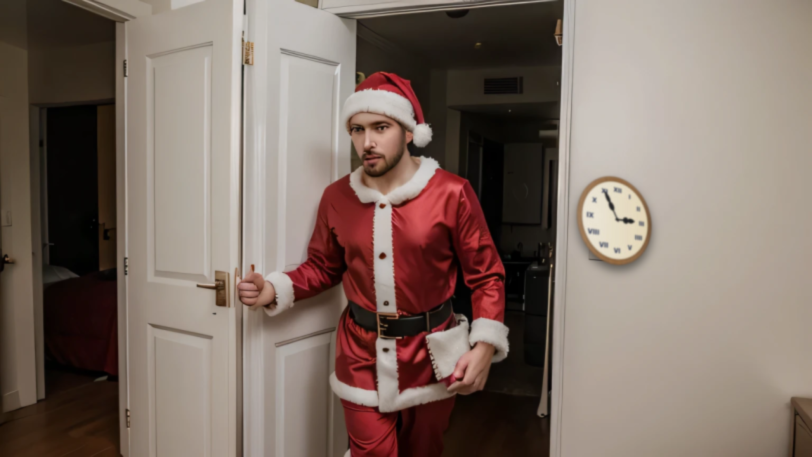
2,55
